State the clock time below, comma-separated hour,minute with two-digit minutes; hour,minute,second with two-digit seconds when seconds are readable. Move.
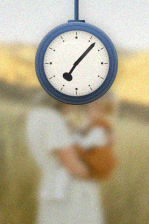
7,07
